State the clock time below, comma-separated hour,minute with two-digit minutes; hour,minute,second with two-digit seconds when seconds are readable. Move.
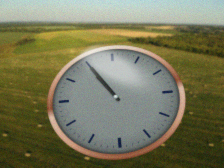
10,55
